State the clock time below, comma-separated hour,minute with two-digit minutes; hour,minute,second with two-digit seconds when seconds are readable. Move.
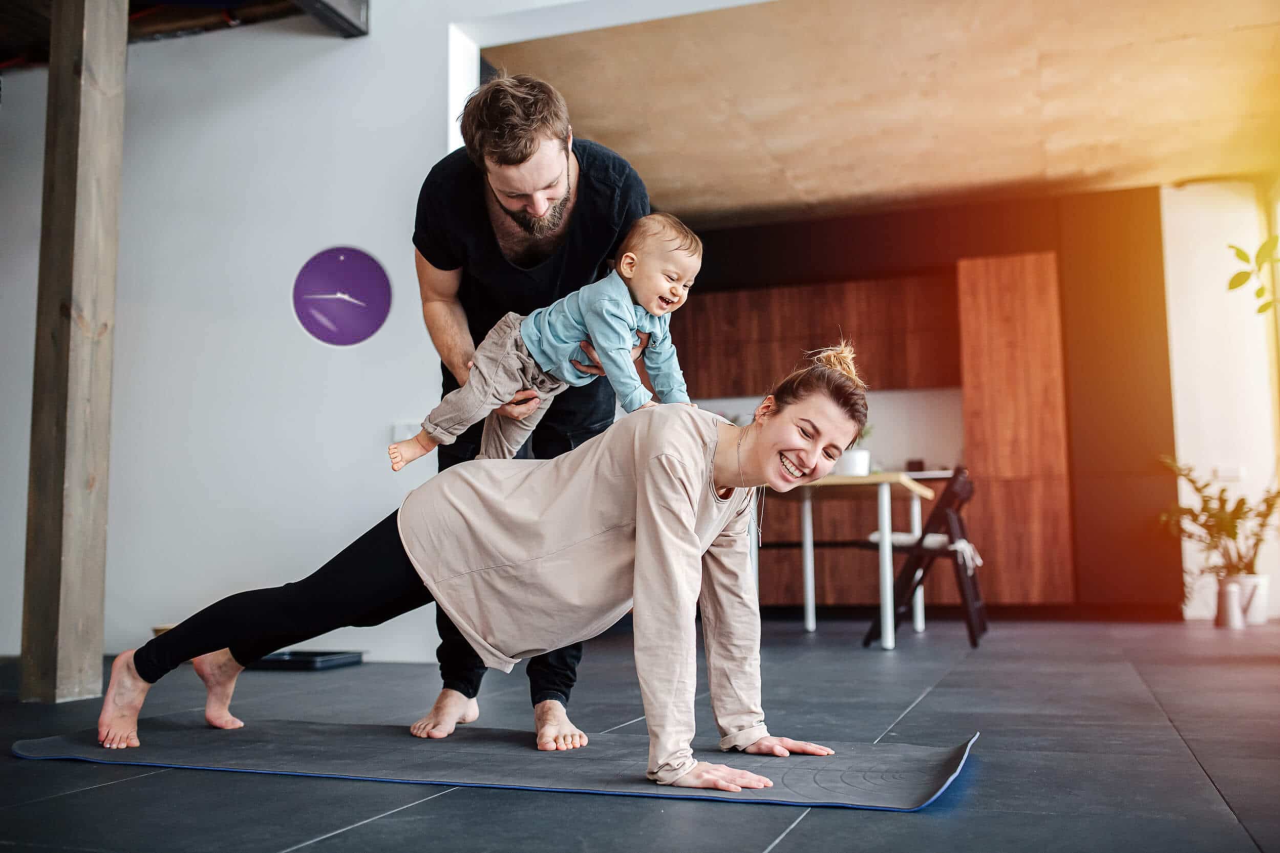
3,45
